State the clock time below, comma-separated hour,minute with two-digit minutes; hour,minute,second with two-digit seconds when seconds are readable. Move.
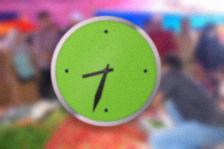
8,33
